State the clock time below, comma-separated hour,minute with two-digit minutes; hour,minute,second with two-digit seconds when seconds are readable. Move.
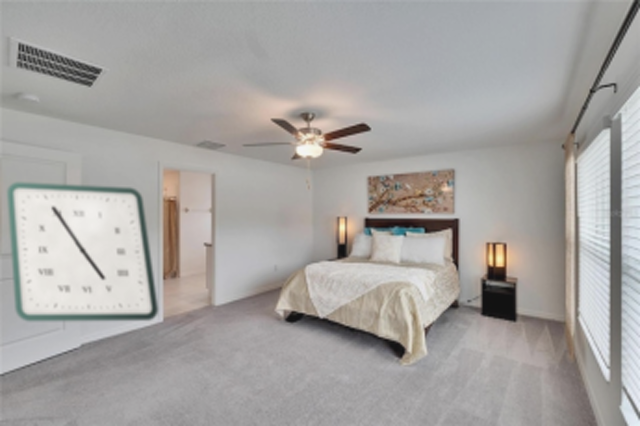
4,55
